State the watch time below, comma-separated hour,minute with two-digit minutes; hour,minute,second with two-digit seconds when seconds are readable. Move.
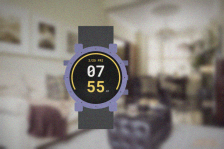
7,55
